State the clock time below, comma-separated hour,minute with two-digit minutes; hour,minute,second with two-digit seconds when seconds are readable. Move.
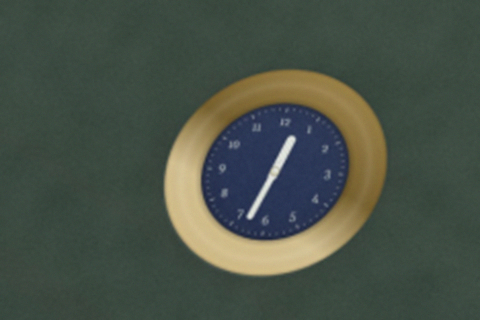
12,33
